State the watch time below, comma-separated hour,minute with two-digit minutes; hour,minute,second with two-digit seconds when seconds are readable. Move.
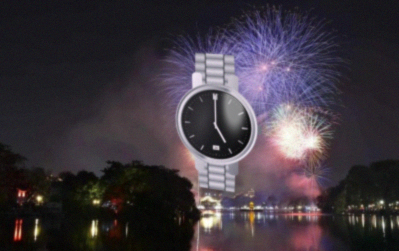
5,00
